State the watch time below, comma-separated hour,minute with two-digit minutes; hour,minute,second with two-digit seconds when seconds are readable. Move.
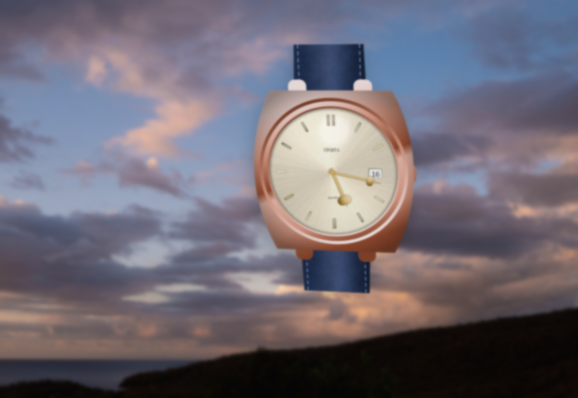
5,17
